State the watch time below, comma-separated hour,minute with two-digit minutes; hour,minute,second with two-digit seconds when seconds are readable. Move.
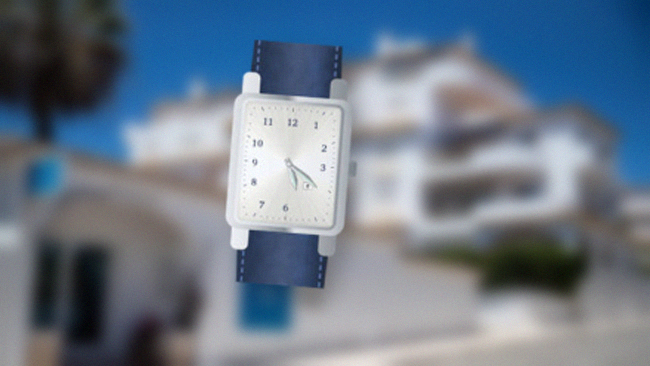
5,21
